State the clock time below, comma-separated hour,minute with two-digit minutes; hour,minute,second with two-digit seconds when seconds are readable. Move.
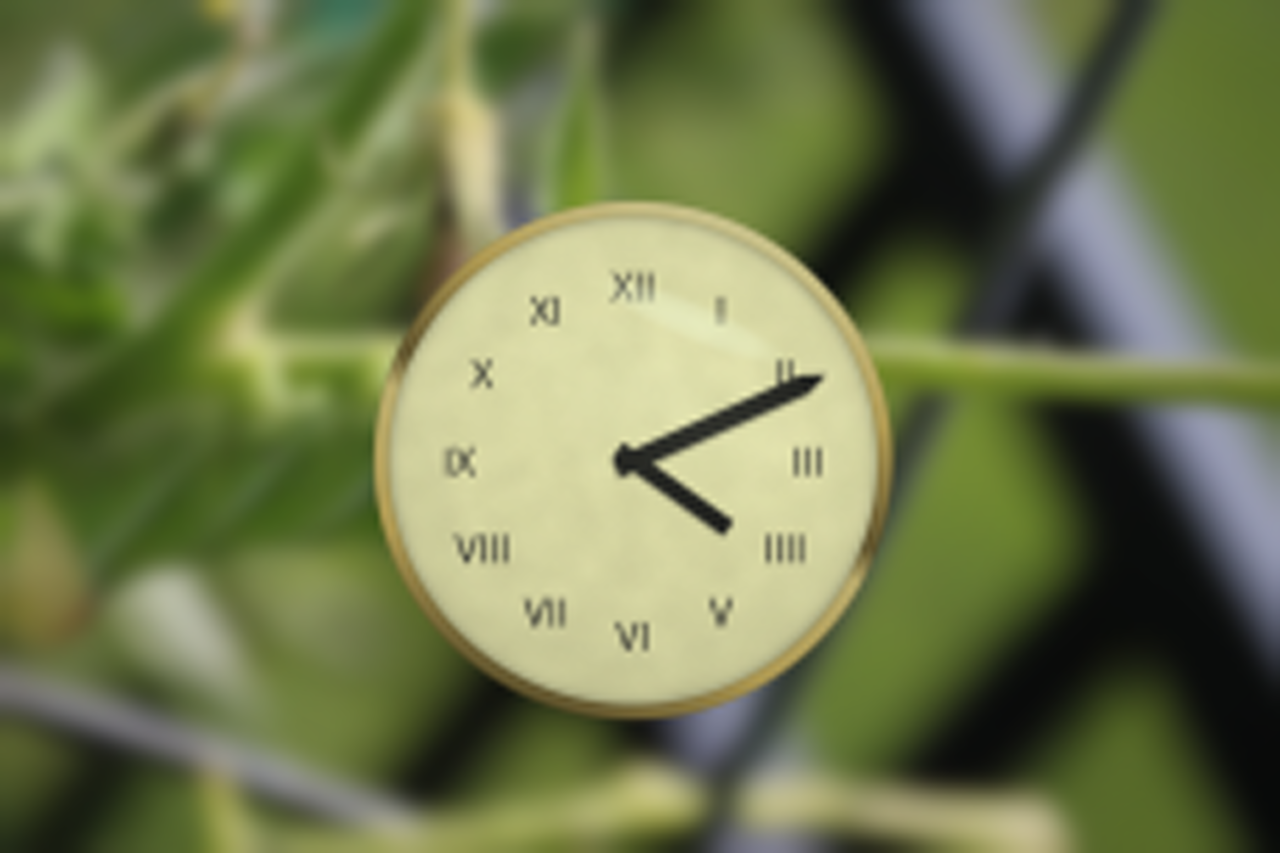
4,11
